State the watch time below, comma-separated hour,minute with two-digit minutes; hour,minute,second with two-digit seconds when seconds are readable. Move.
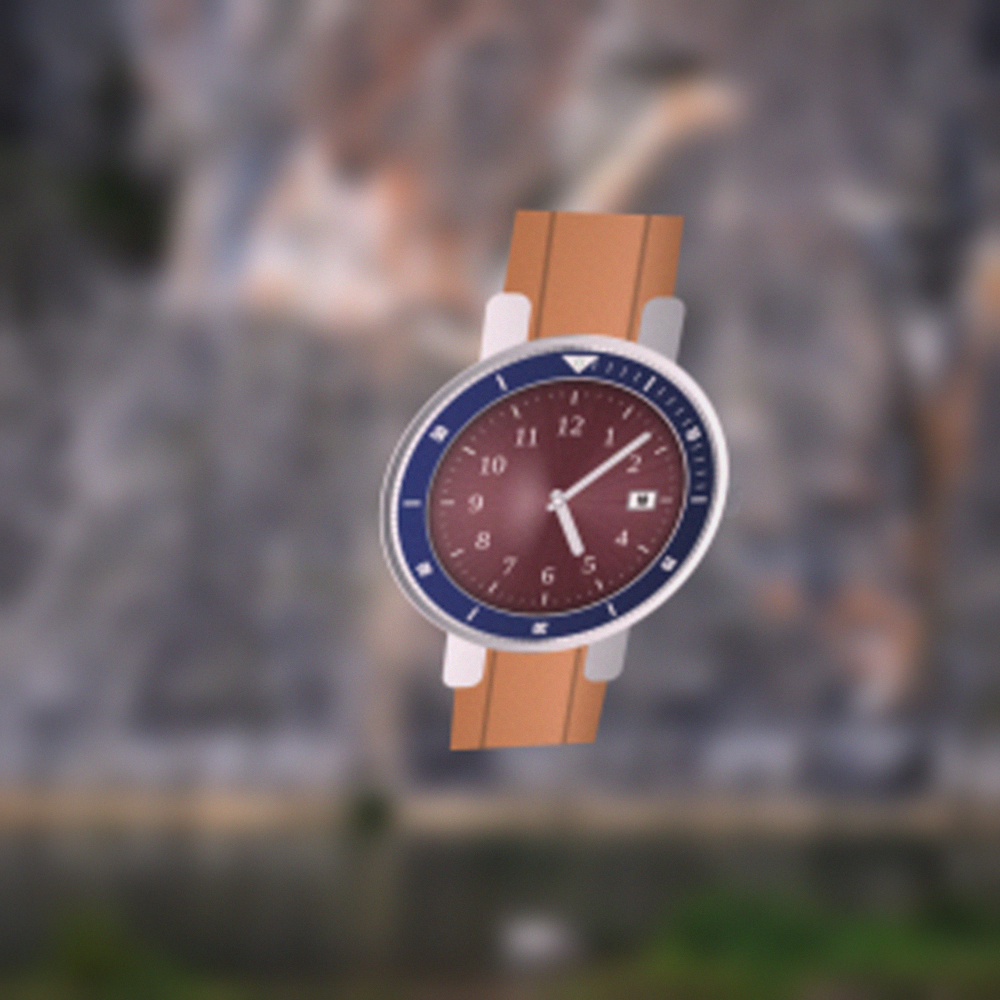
5,08
